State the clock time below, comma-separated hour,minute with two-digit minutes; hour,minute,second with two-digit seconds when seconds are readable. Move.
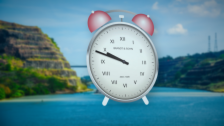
9,48
